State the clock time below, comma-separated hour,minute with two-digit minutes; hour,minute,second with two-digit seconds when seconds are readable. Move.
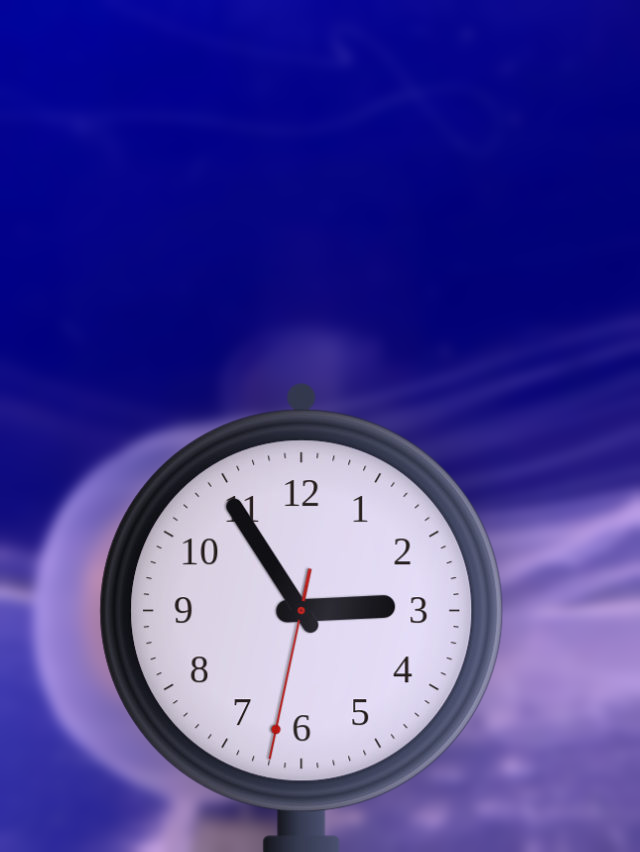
2,54,32
